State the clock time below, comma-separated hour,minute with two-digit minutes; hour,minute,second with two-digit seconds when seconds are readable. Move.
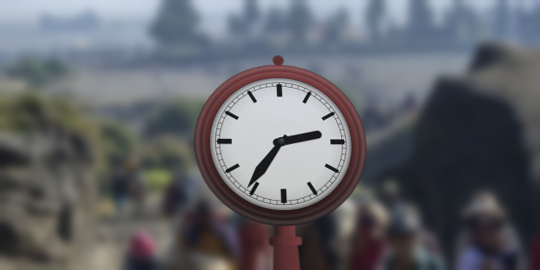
2,36
